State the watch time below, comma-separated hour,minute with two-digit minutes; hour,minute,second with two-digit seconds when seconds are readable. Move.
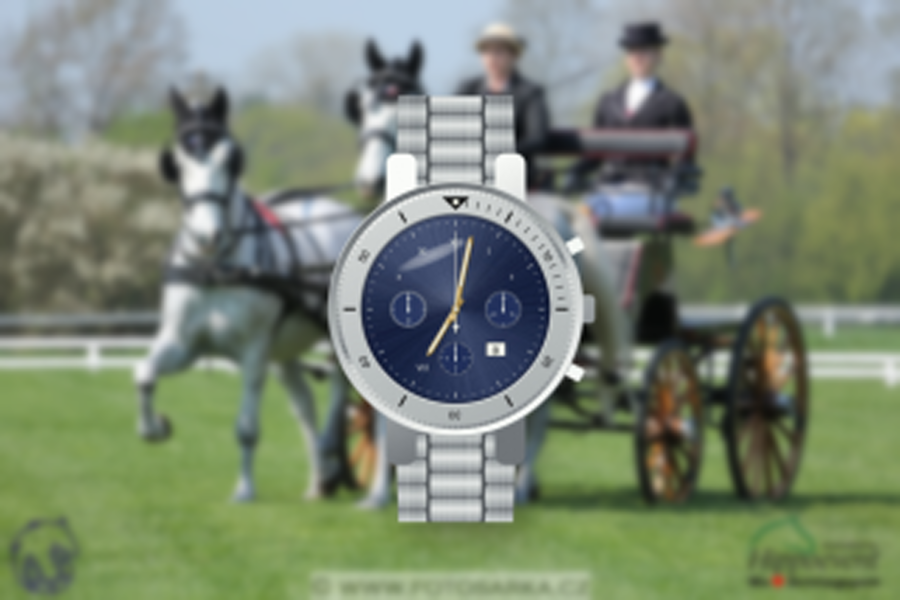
7,02
